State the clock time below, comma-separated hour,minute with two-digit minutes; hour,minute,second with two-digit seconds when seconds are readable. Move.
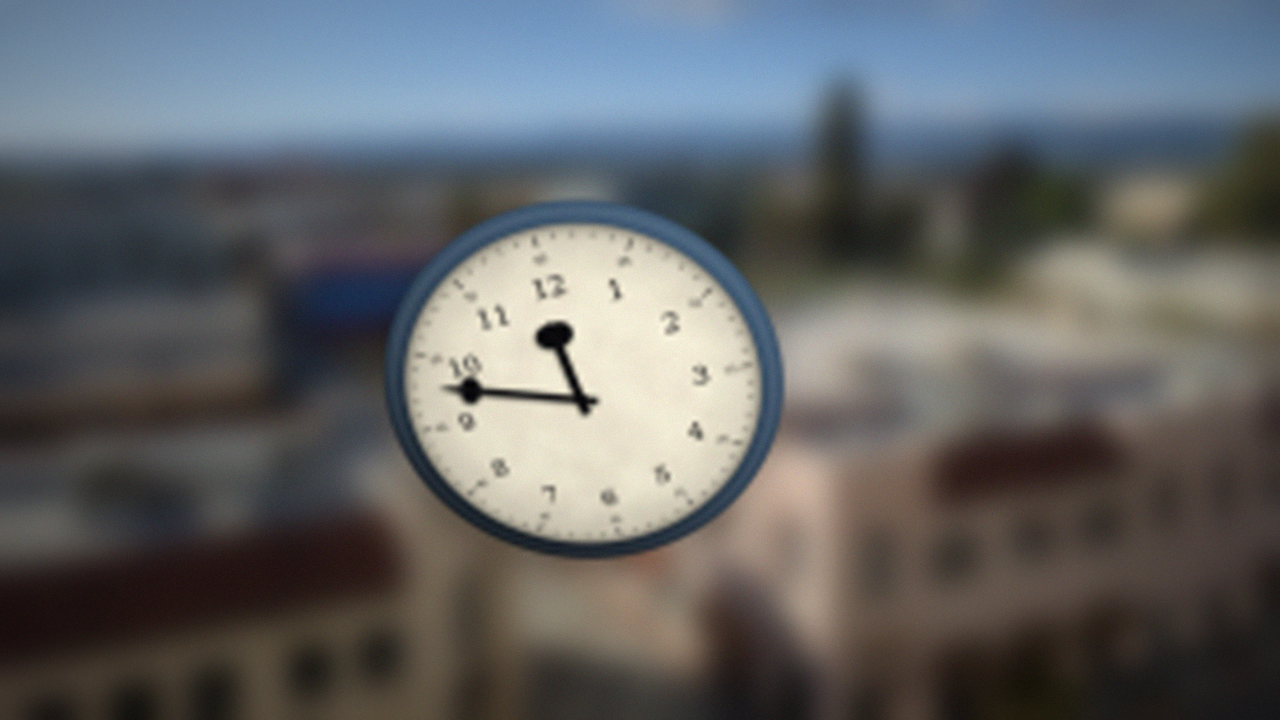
11,48
